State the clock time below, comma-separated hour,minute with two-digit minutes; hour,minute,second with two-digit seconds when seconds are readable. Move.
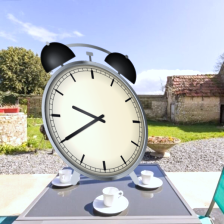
9,40
